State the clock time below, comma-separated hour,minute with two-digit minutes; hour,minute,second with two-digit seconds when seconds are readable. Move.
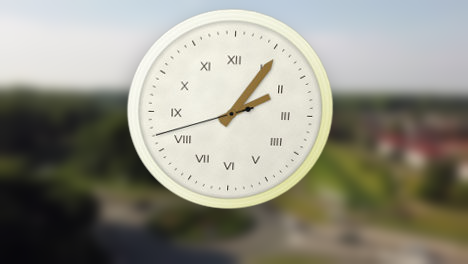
2,05,42
